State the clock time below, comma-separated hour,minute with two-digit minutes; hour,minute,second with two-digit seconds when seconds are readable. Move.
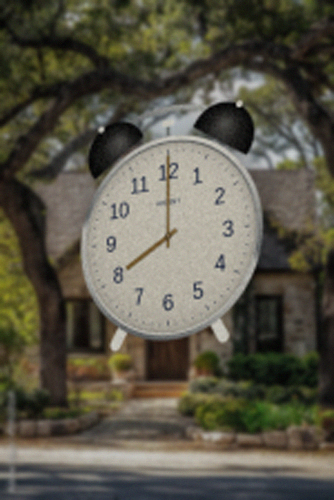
8,00
